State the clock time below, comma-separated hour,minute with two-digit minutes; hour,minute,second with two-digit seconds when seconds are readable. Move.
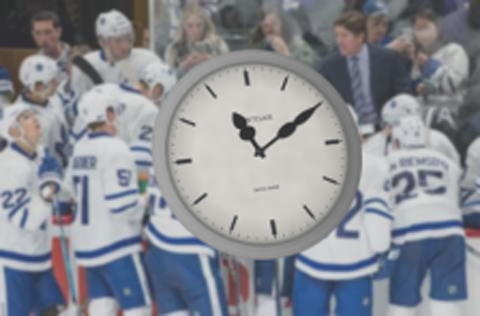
11,10
